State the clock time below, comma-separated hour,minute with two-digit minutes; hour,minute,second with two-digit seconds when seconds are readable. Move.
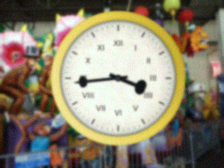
3,44
